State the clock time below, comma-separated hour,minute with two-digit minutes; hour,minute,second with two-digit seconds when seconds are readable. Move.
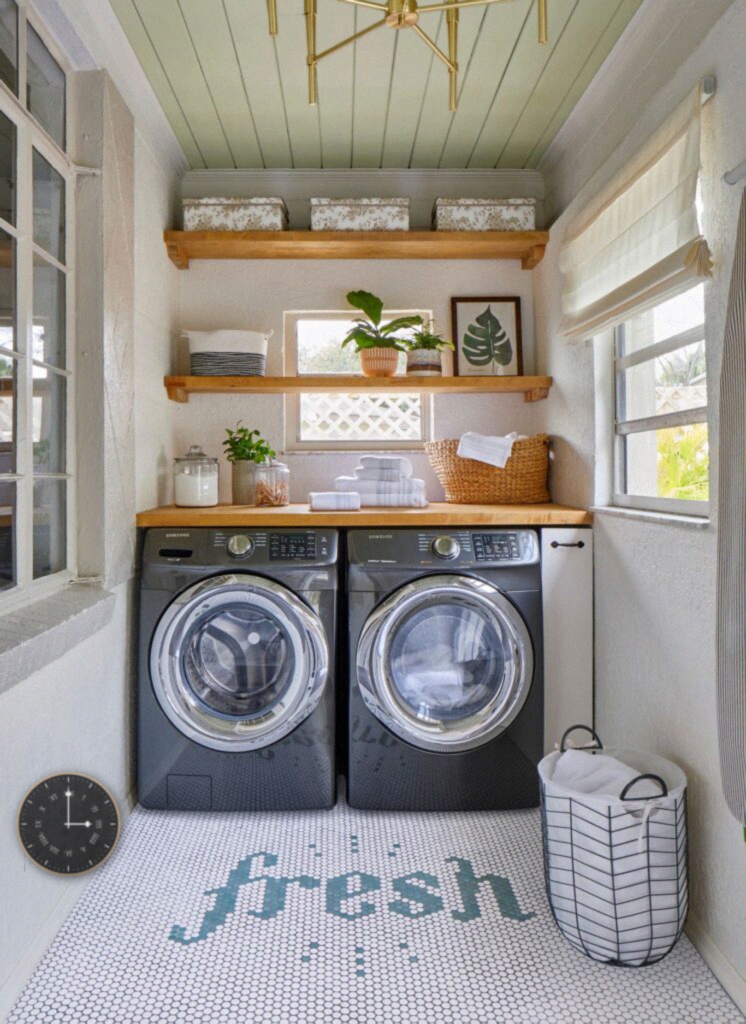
3,00
